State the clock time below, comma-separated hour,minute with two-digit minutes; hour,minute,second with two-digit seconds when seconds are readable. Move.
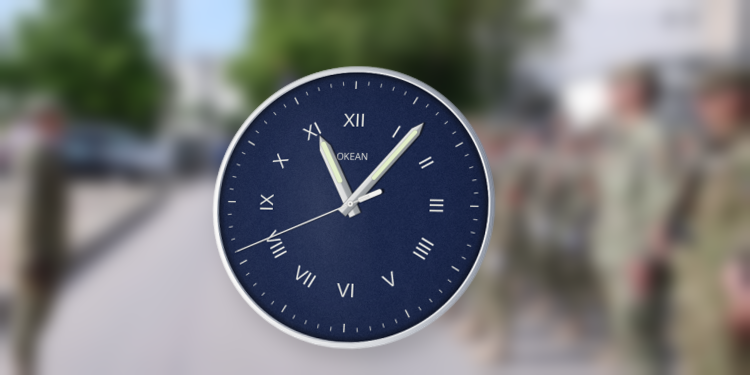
11,06,41
